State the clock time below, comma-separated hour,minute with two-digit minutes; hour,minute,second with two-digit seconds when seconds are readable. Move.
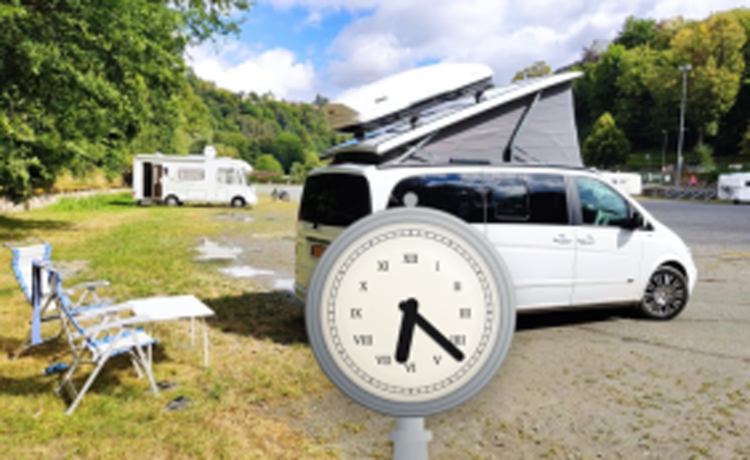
6,22
